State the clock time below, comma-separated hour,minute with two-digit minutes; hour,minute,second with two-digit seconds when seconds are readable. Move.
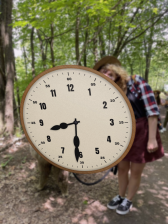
8,31
